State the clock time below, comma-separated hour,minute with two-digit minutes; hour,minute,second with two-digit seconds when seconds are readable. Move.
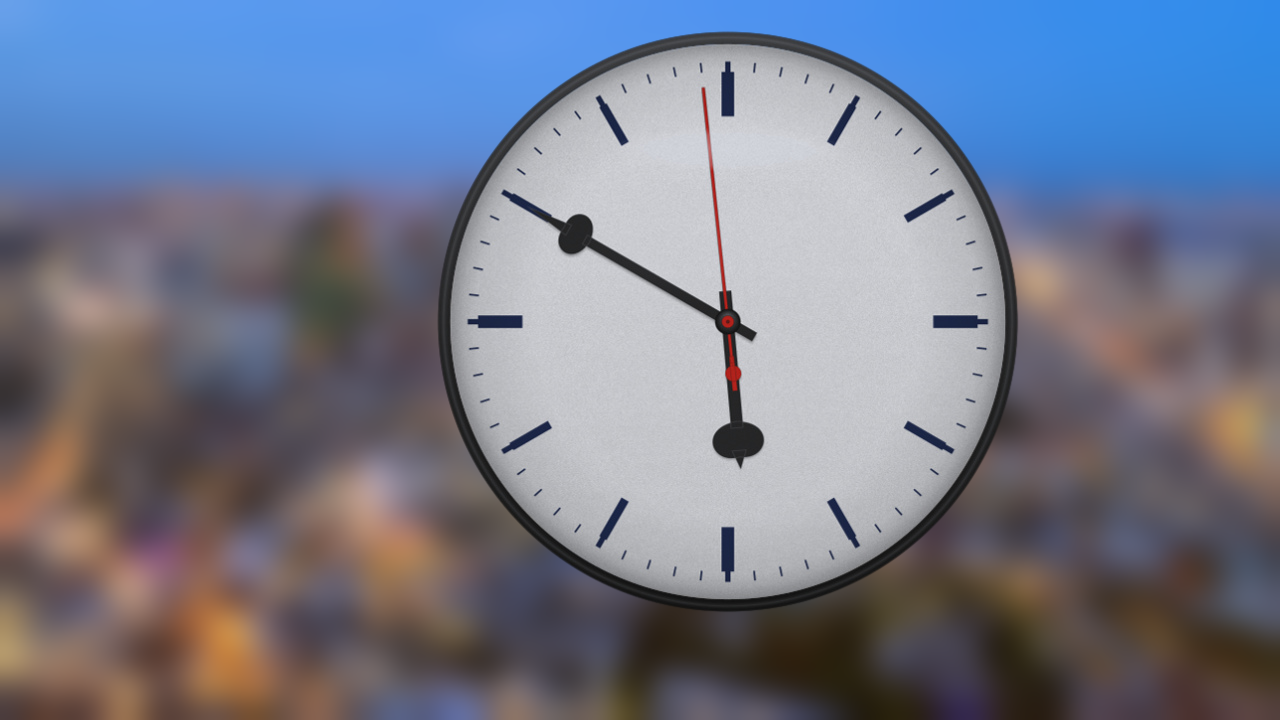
5,49,59
